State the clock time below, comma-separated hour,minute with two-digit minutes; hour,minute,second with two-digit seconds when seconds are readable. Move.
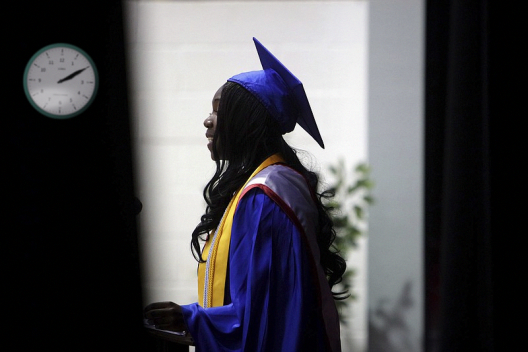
2,10
